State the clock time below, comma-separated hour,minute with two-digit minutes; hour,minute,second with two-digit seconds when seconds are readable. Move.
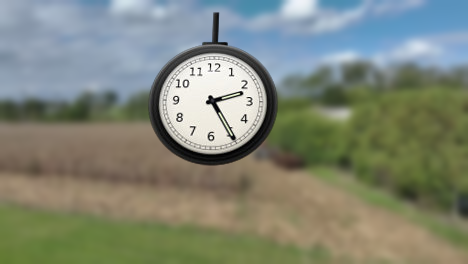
2,25
